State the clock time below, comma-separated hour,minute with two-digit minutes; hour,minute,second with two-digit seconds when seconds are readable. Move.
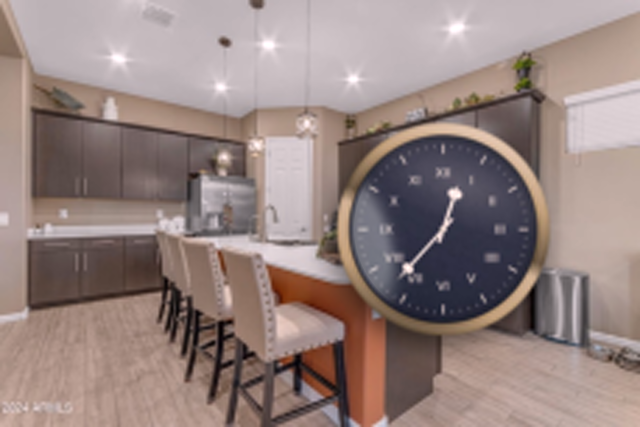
12,37
